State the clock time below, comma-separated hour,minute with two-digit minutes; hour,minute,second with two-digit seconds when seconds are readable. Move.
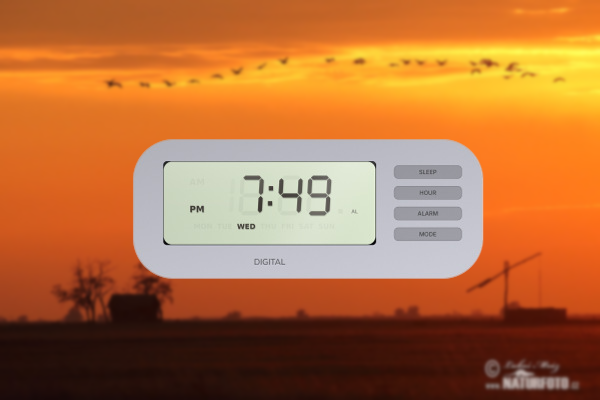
7,49
